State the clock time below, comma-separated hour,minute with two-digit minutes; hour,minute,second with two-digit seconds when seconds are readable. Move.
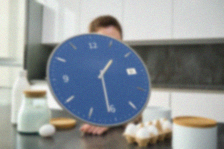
1,31
